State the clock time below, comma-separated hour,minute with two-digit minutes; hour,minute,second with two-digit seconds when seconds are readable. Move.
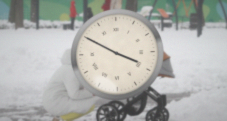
3,50
